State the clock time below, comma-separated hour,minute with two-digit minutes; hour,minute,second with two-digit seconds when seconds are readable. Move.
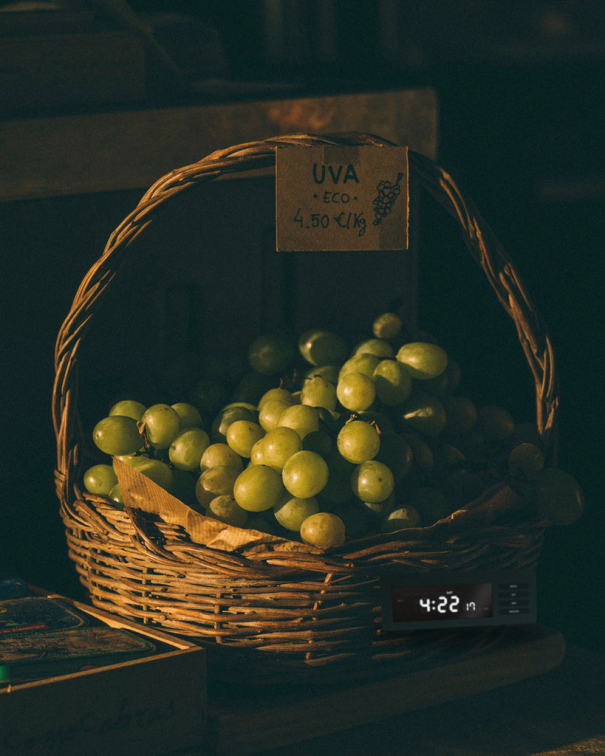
4,22,17
